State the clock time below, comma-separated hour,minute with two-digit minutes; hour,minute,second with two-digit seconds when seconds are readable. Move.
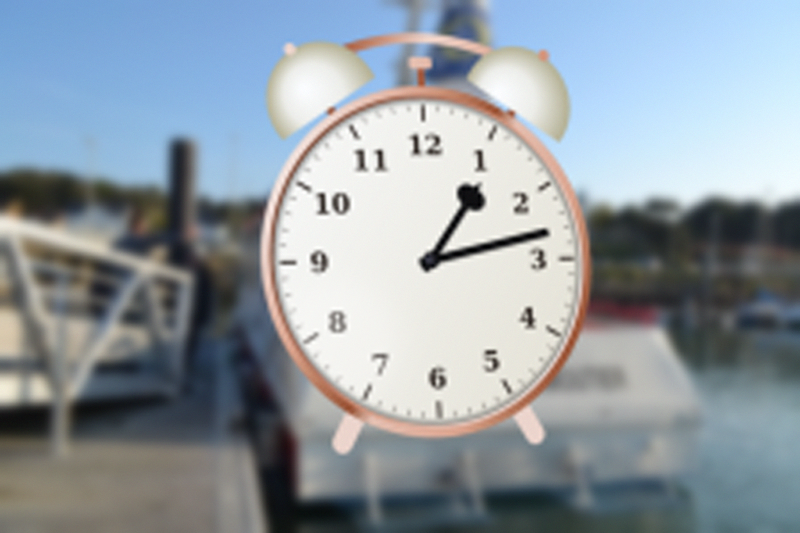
1,13
